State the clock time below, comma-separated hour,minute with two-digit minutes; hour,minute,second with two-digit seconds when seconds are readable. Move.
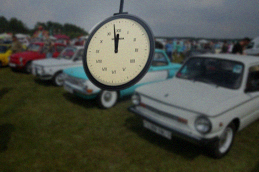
11,58
